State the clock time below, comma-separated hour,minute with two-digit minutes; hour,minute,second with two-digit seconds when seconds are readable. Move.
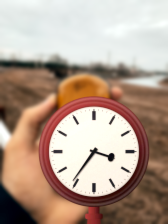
3,36
